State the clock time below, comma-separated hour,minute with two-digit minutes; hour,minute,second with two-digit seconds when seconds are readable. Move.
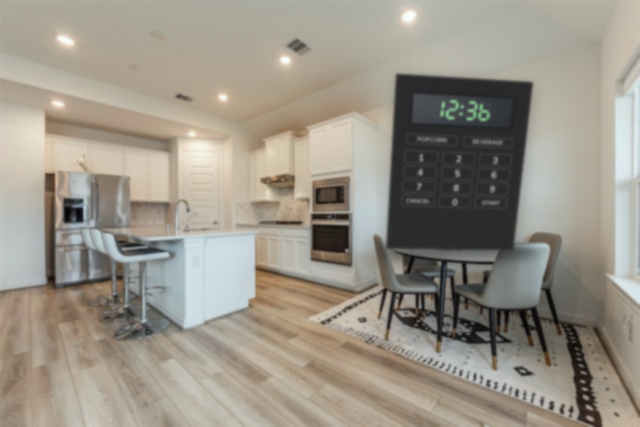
12,36
